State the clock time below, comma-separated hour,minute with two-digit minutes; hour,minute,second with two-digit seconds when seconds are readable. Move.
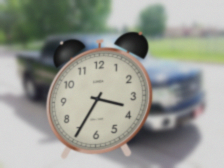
3,35
